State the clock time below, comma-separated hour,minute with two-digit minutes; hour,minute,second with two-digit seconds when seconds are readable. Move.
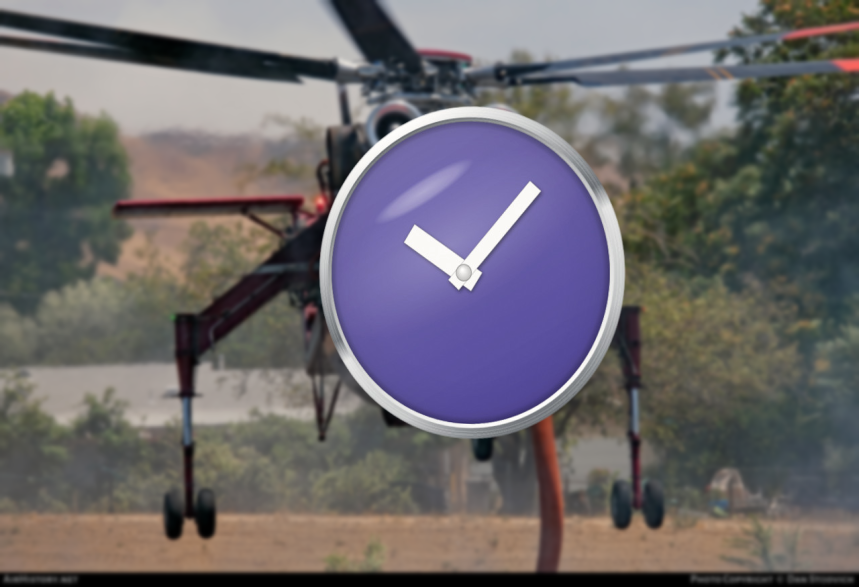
10,07
